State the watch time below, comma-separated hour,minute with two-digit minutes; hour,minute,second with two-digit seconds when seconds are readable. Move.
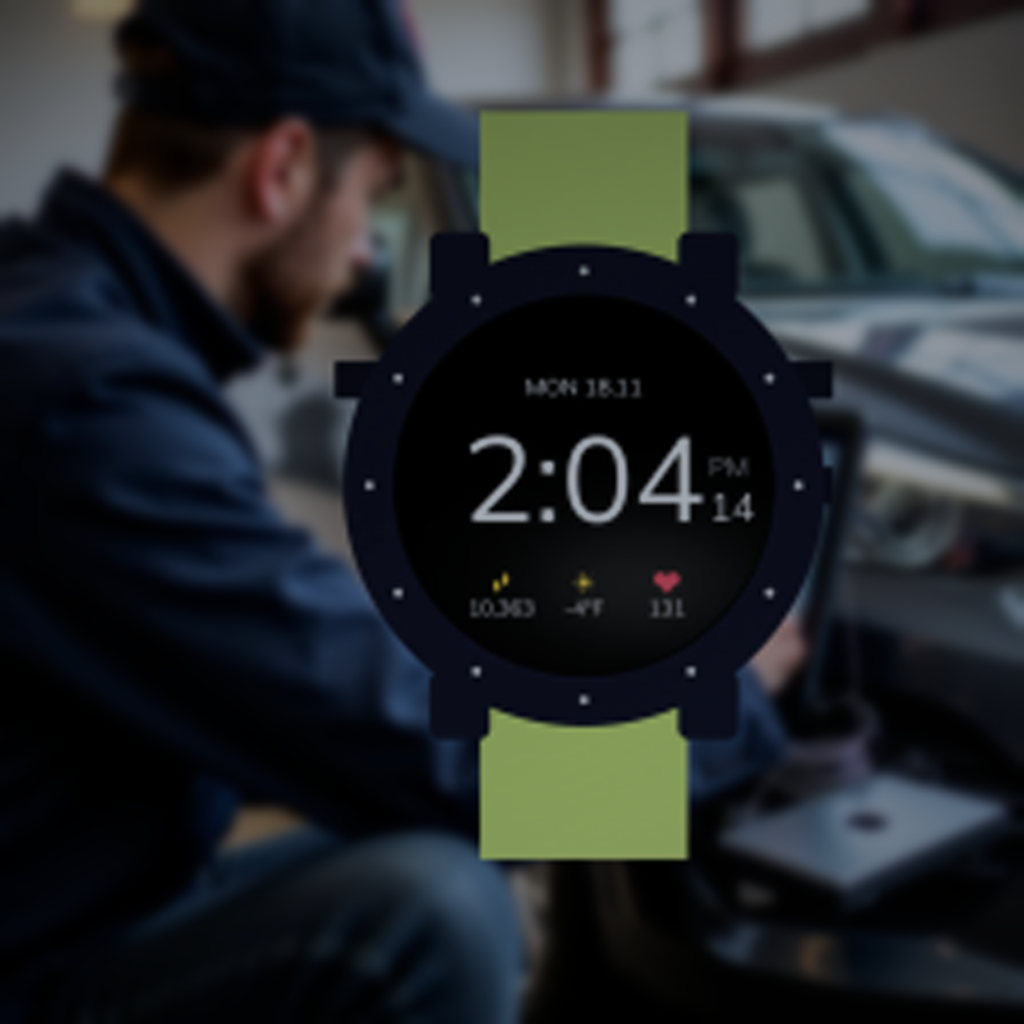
2,04,14
